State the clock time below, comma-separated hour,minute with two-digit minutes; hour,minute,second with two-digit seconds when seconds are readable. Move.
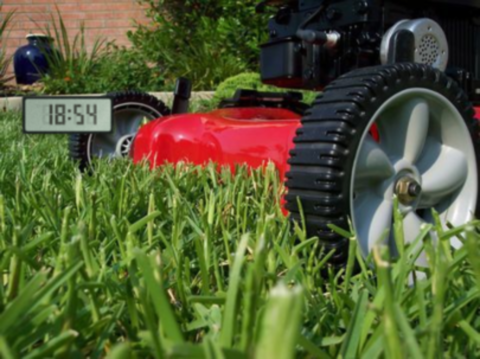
18,54
